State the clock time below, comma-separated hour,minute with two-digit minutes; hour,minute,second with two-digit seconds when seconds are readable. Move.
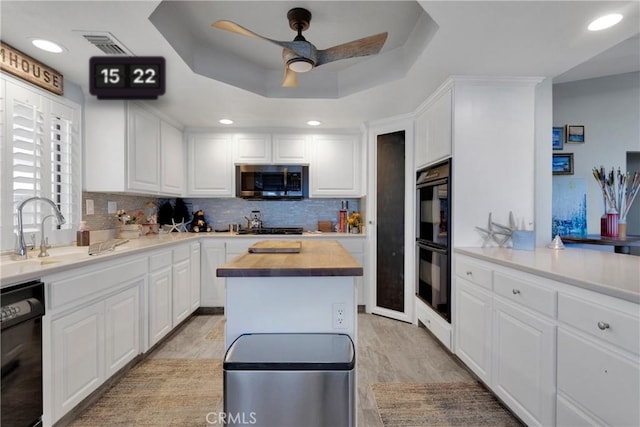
15,22
